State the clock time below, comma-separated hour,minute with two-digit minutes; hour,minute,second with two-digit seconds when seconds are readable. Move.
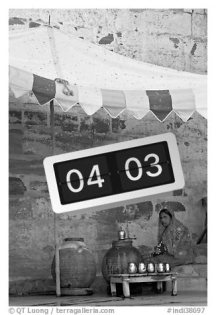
4,03
